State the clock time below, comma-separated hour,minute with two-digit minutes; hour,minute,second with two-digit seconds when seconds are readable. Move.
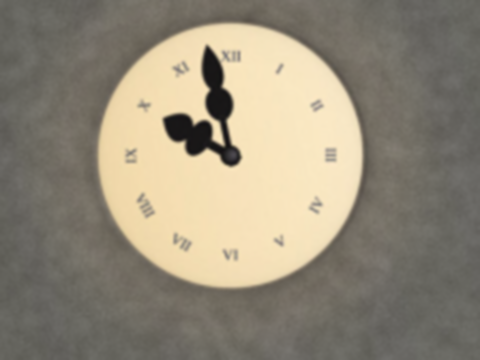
9,58
